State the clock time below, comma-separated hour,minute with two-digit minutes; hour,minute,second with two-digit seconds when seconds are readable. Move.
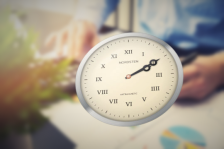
2,10
